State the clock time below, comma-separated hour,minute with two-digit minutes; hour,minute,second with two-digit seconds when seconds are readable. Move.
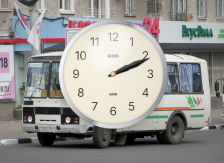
2,11
